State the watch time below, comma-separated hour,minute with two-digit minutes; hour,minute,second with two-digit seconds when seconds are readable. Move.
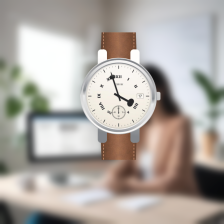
3,57
